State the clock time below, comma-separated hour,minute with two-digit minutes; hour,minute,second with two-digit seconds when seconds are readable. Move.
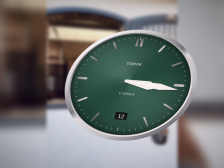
3,16
